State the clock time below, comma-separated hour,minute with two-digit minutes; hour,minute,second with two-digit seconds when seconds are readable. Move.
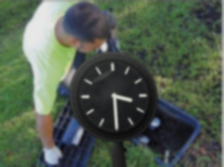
3,30
